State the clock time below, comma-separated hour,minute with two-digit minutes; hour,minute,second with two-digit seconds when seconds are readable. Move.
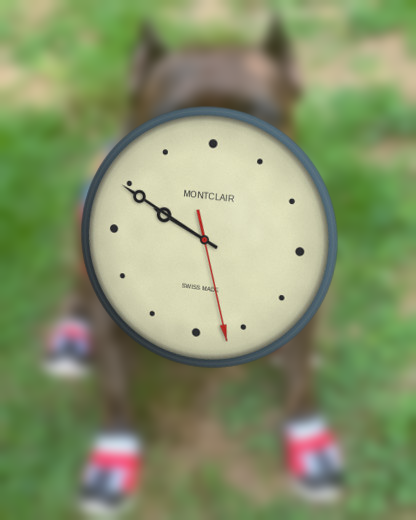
9,49,27
